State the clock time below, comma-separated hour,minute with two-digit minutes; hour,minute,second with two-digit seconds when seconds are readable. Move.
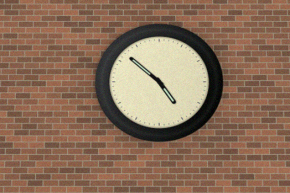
4,52
